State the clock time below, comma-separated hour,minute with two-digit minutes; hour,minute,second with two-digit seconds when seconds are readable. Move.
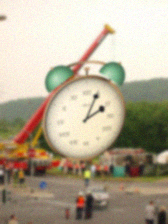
2,04
